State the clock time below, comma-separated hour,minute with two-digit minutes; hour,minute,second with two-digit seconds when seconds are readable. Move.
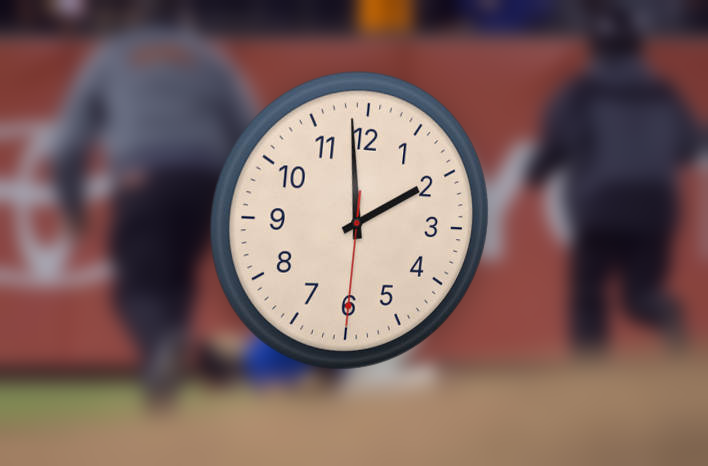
1,58,30
